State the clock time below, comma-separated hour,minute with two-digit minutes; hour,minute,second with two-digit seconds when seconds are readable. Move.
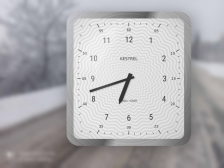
6,42
